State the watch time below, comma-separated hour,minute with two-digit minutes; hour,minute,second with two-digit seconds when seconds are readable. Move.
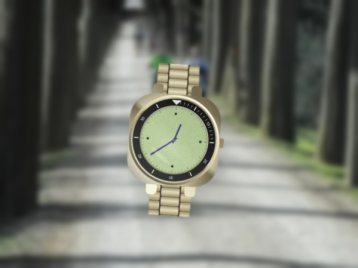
12,39
